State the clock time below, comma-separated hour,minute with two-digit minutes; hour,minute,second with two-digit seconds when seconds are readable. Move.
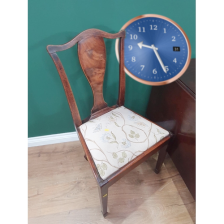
9,26
